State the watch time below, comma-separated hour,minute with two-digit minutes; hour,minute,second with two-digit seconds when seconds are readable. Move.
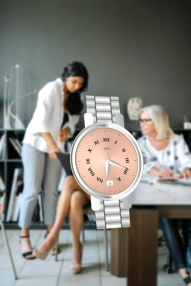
6,19
